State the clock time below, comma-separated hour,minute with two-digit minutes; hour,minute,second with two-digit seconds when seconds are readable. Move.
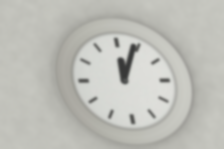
12,04
